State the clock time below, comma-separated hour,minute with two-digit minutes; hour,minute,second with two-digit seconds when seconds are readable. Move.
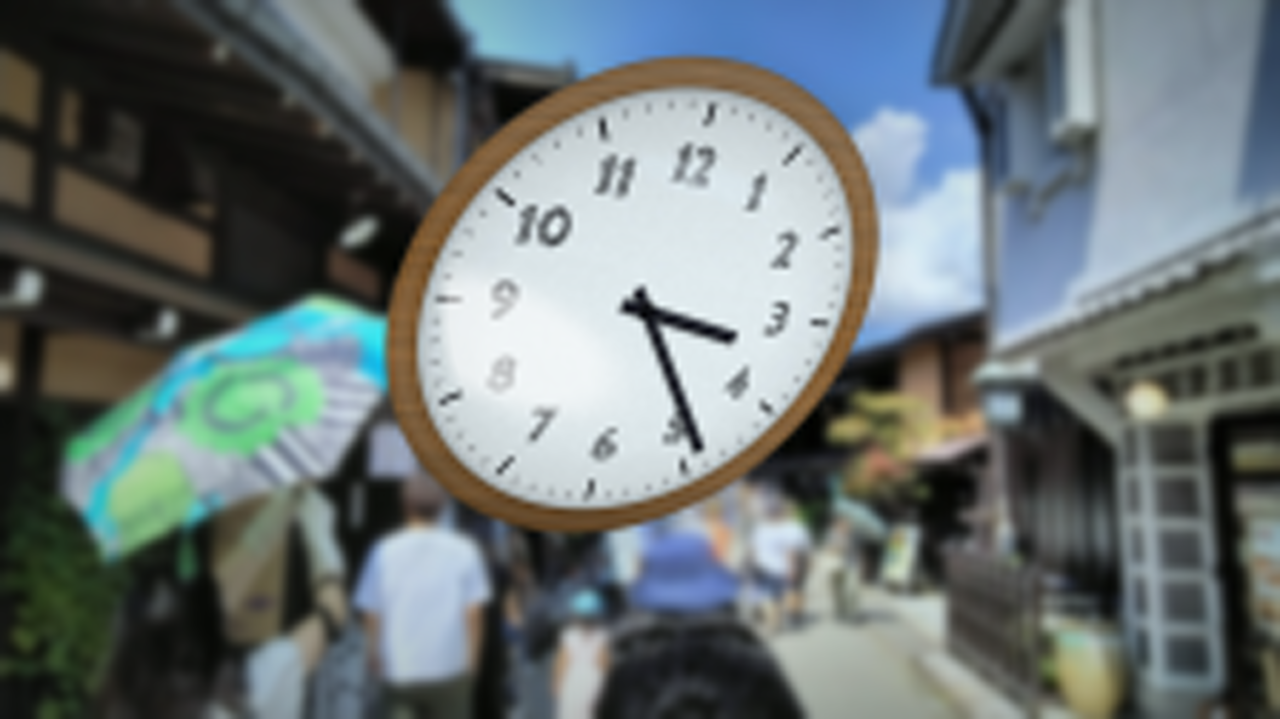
3,24
